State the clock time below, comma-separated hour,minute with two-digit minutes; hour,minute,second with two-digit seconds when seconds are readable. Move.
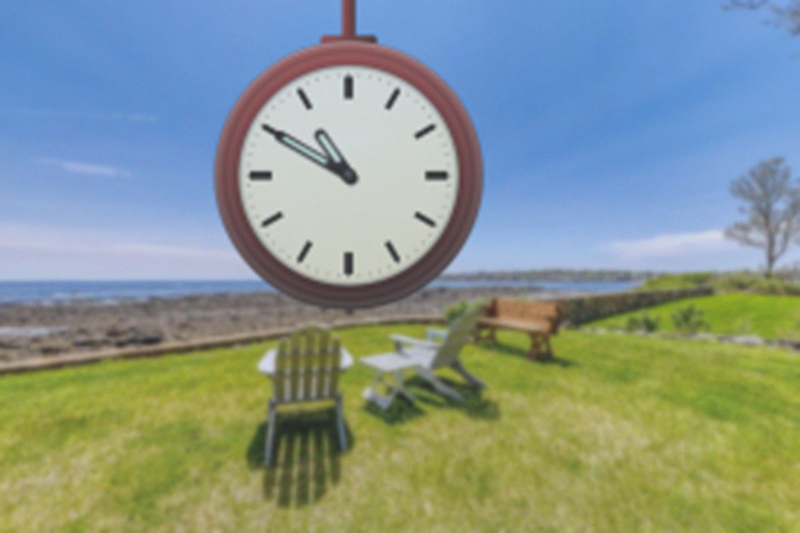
10,50
